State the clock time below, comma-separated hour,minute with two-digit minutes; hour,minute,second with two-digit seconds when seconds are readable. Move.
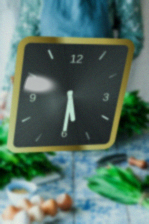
5,30
